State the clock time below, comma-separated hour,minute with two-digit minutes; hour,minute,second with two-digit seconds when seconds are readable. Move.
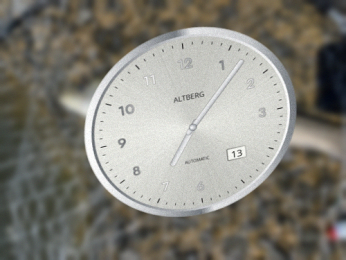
7,07
